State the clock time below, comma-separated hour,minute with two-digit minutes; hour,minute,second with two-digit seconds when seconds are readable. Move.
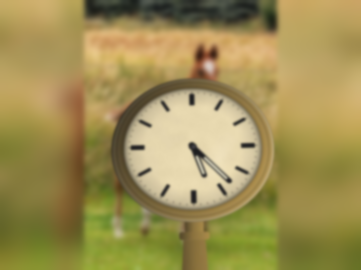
5,23
